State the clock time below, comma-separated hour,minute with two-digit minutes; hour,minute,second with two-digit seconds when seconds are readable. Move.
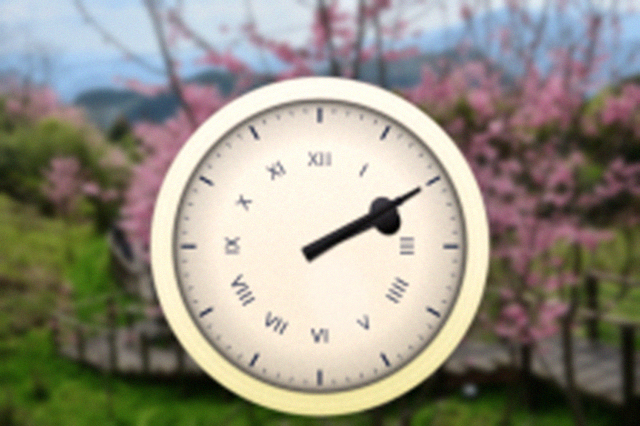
2,10
